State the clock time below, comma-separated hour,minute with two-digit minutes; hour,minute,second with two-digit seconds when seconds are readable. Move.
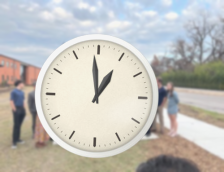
12,59
